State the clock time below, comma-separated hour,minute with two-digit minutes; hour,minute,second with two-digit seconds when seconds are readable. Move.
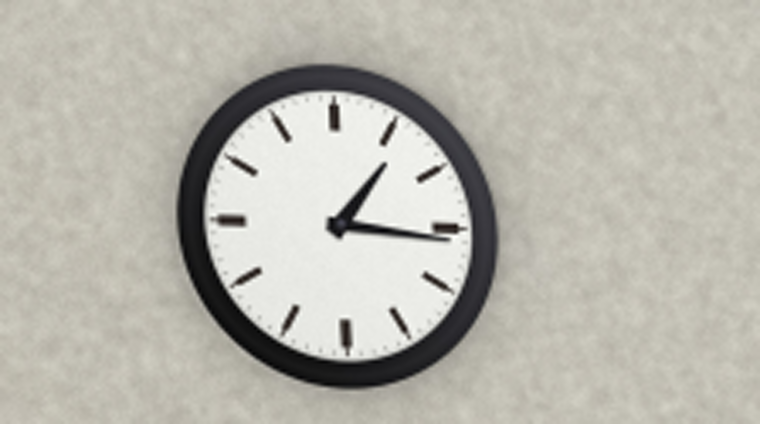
1,16
